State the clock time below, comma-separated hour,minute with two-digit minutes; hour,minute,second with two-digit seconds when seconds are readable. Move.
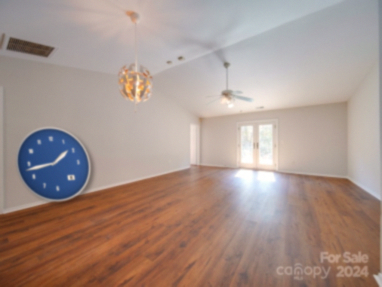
1,43
